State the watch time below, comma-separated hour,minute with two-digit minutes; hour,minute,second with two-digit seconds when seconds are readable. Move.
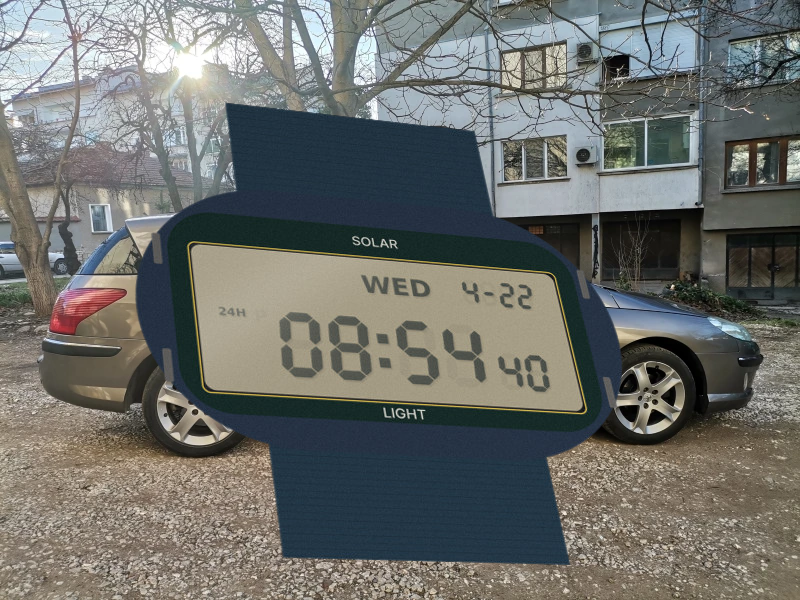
8,54,40
